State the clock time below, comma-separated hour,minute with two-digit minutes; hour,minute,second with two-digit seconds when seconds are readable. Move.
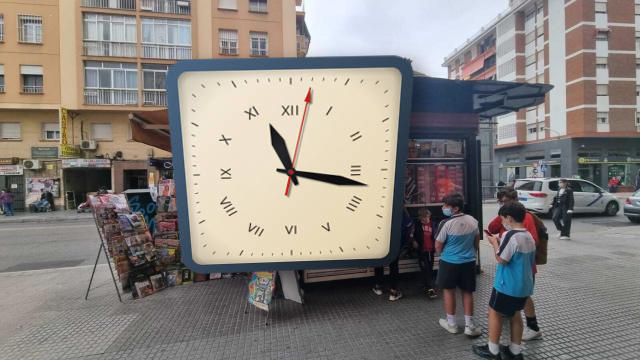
11,17,02
